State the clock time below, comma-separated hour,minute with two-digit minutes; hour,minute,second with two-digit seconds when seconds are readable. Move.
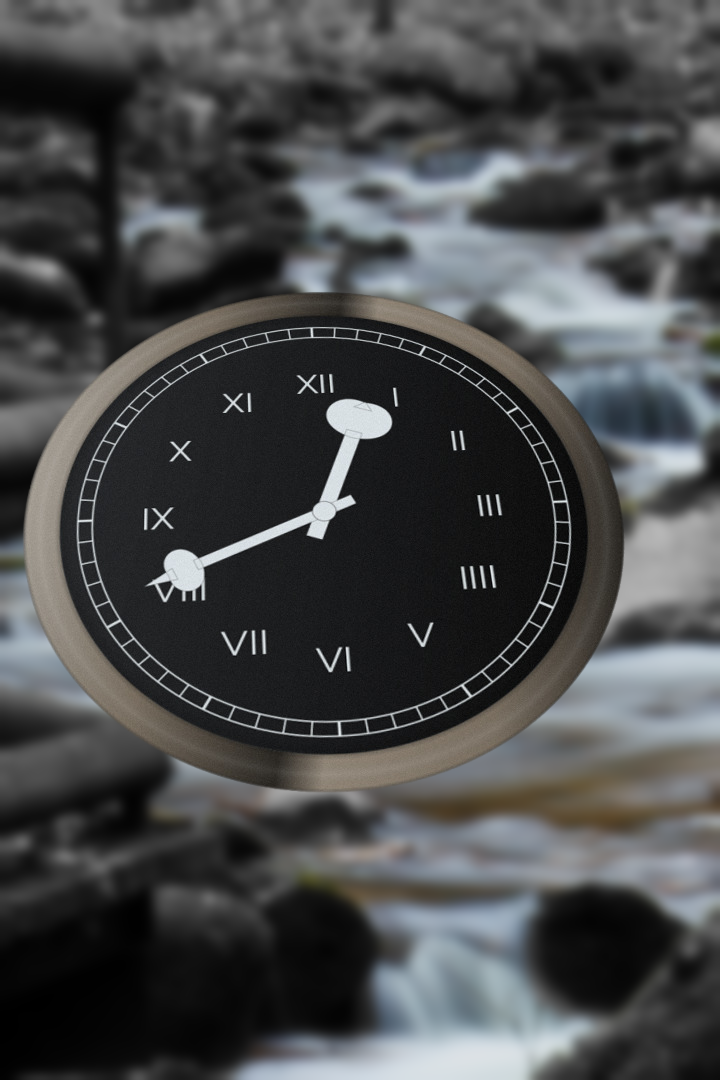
12,41
